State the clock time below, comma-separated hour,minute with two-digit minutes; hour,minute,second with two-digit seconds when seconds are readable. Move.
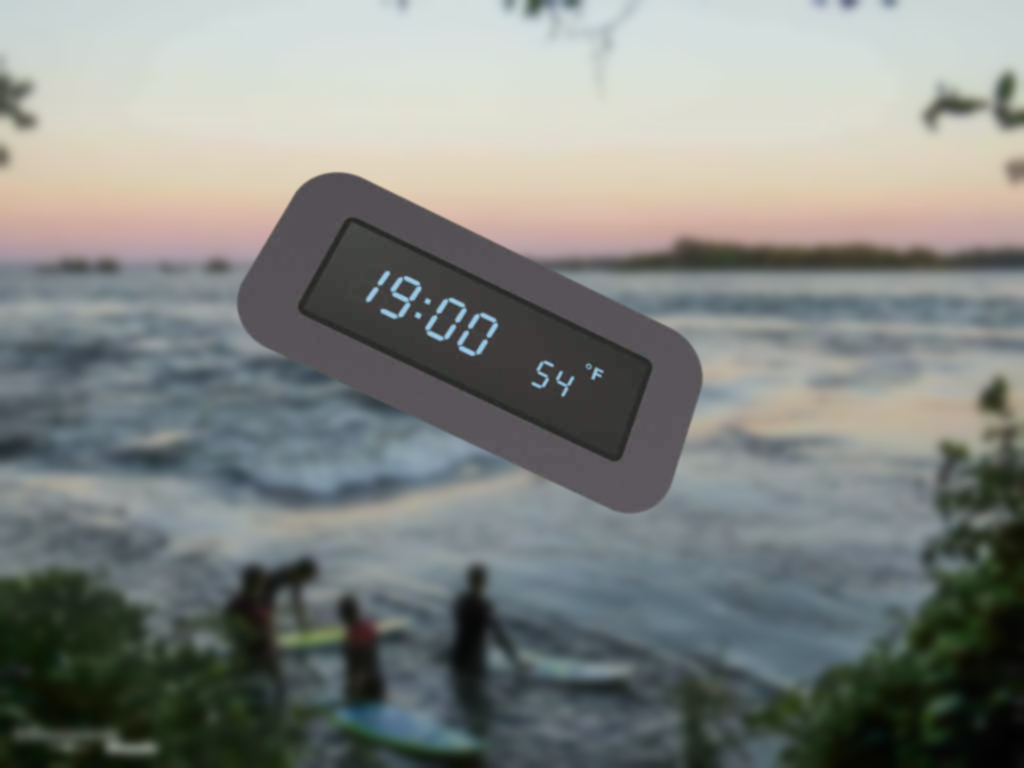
19,00
